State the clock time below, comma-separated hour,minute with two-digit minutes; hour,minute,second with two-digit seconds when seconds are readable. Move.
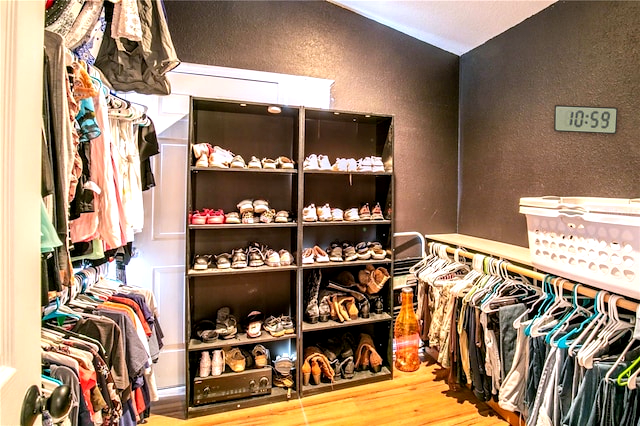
10,59
